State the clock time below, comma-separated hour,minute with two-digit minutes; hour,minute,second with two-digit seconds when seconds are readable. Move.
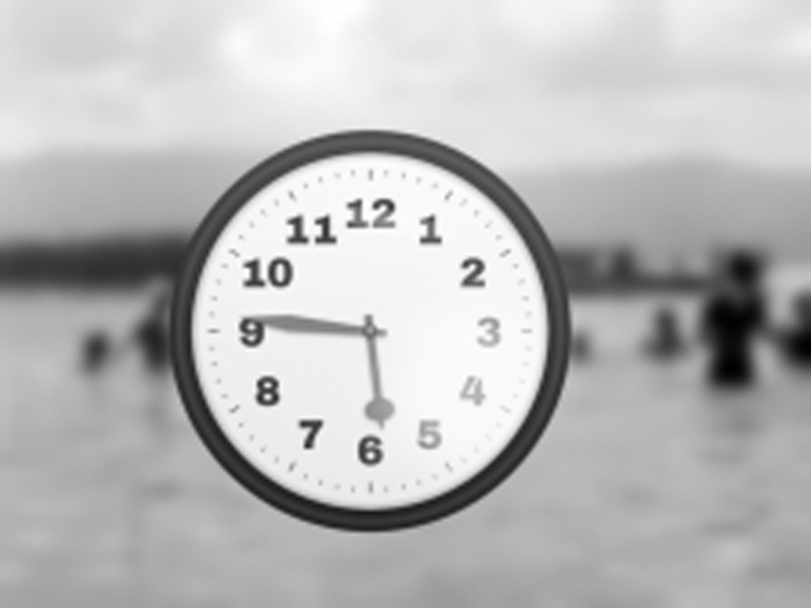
5,46
